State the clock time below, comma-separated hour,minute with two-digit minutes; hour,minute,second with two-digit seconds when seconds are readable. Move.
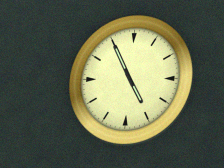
4,55
